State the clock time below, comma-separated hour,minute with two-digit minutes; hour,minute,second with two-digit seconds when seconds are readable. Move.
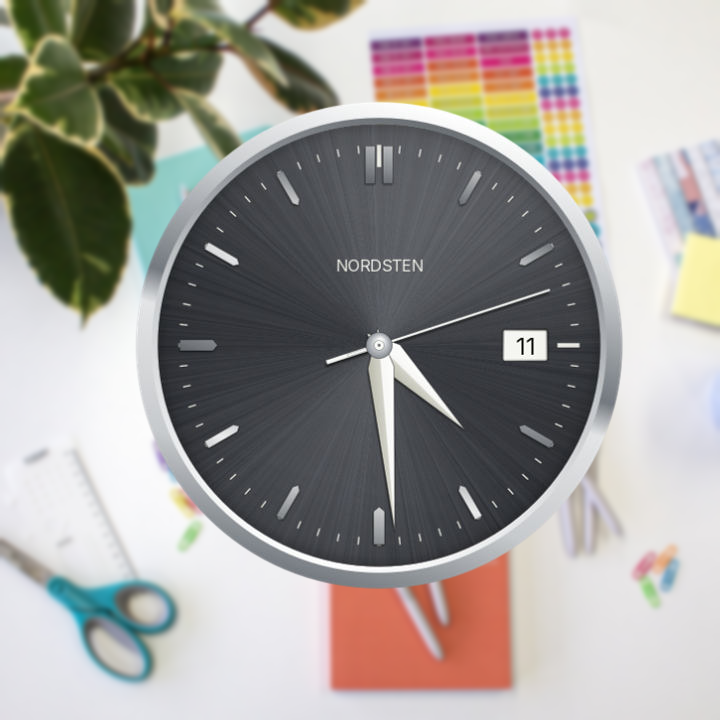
4,29,12
